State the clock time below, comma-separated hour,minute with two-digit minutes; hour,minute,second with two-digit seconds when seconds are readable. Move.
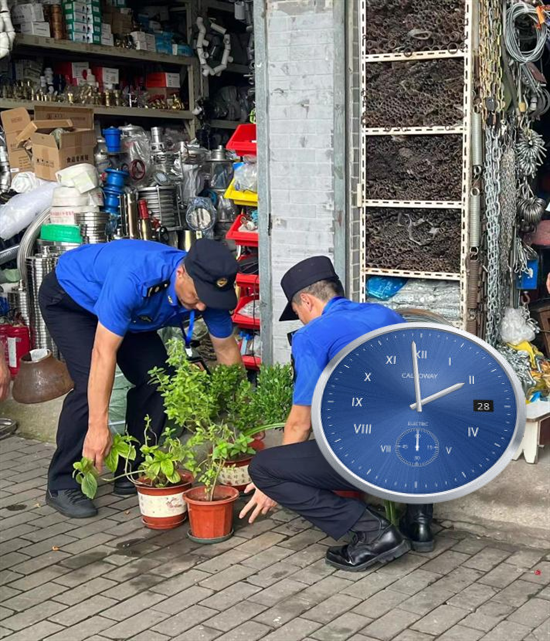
1,59
